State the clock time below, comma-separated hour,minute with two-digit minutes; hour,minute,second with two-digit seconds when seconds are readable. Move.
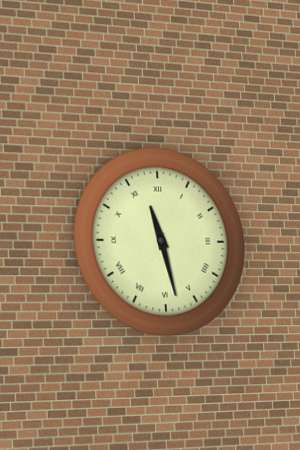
11,28
